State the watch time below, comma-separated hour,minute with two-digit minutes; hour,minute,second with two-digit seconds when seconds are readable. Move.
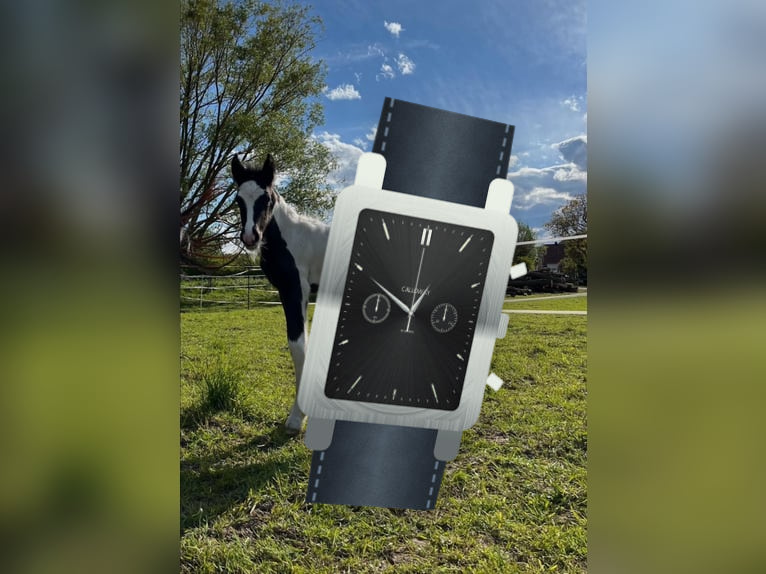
12,50
